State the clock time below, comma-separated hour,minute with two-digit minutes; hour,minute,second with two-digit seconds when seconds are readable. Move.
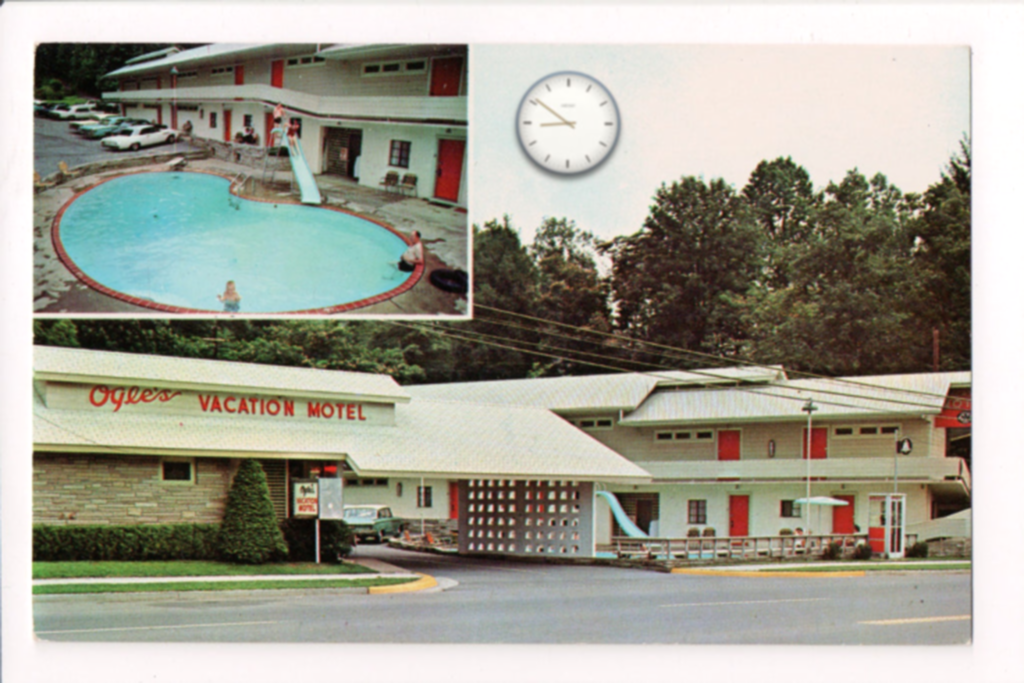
8,51
